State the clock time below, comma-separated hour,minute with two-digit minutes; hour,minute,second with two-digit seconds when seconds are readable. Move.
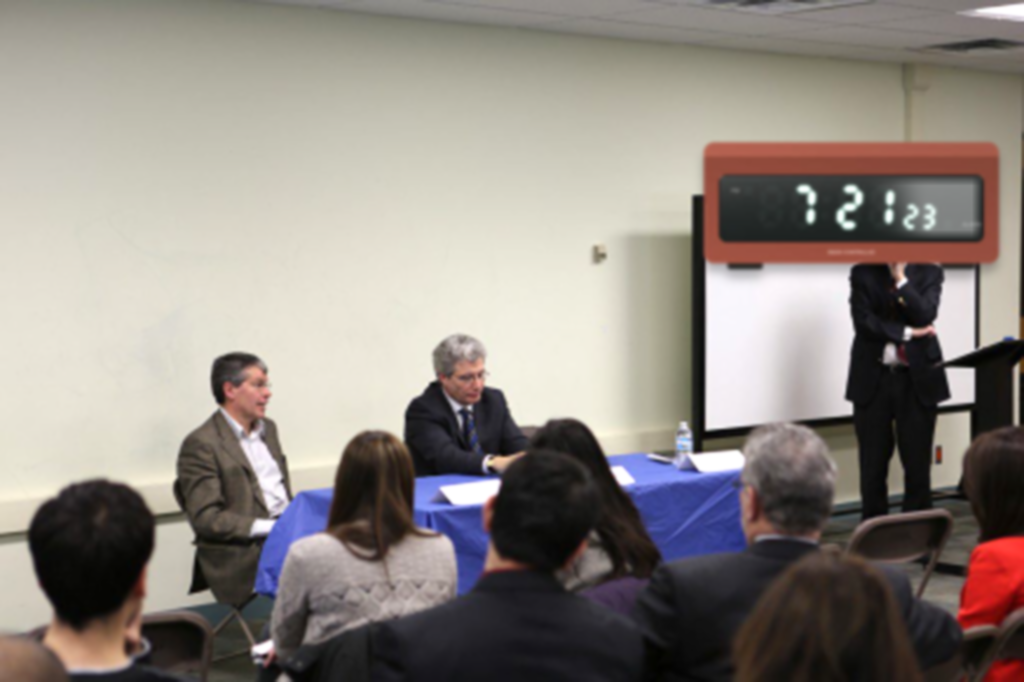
7,21,23
